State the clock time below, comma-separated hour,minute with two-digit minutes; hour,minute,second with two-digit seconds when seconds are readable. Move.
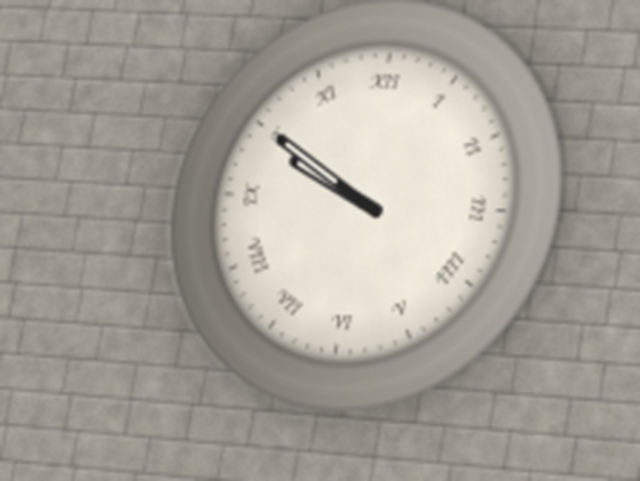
9,50
